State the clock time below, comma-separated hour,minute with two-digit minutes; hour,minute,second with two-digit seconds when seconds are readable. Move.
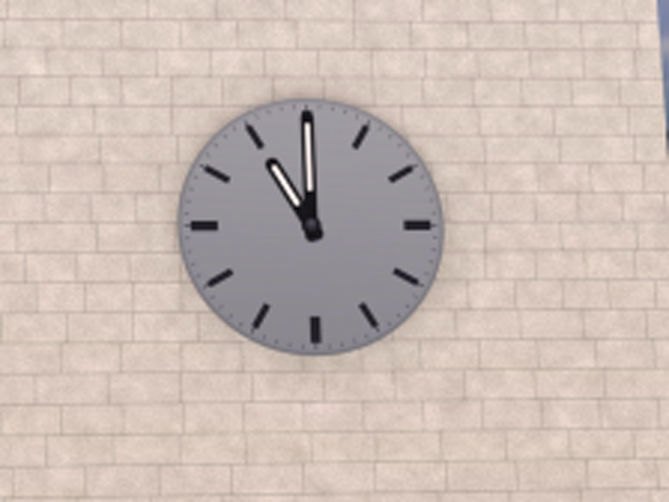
11,00
